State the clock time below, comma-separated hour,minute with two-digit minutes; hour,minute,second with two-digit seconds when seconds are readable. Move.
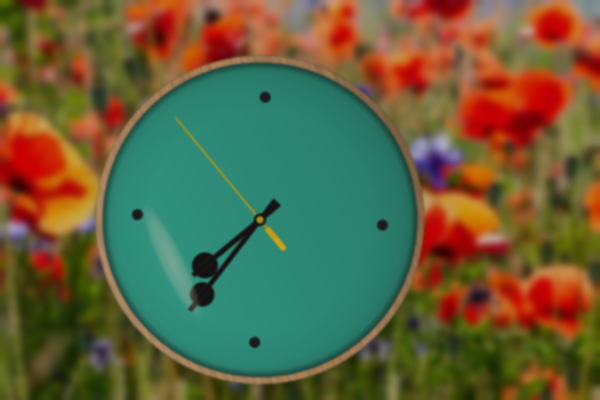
7,35,53
